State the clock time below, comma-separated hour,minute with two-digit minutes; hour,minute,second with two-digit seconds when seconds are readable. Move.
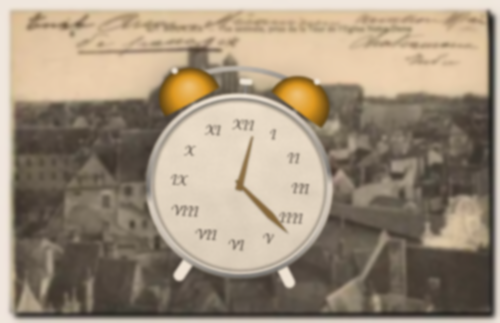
12,22
